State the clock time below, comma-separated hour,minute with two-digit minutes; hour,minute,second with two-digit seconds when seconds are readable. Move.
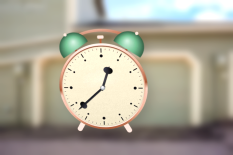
12,38
